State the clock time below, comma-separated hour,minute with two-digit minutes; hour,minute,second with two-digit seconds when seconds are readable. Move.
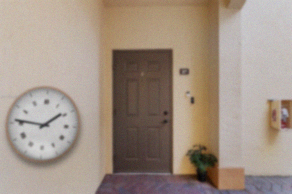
1,46
